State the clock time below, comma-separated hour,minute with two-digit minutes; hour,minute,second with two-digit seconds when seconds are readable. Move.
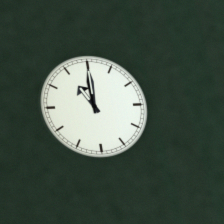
11,00
